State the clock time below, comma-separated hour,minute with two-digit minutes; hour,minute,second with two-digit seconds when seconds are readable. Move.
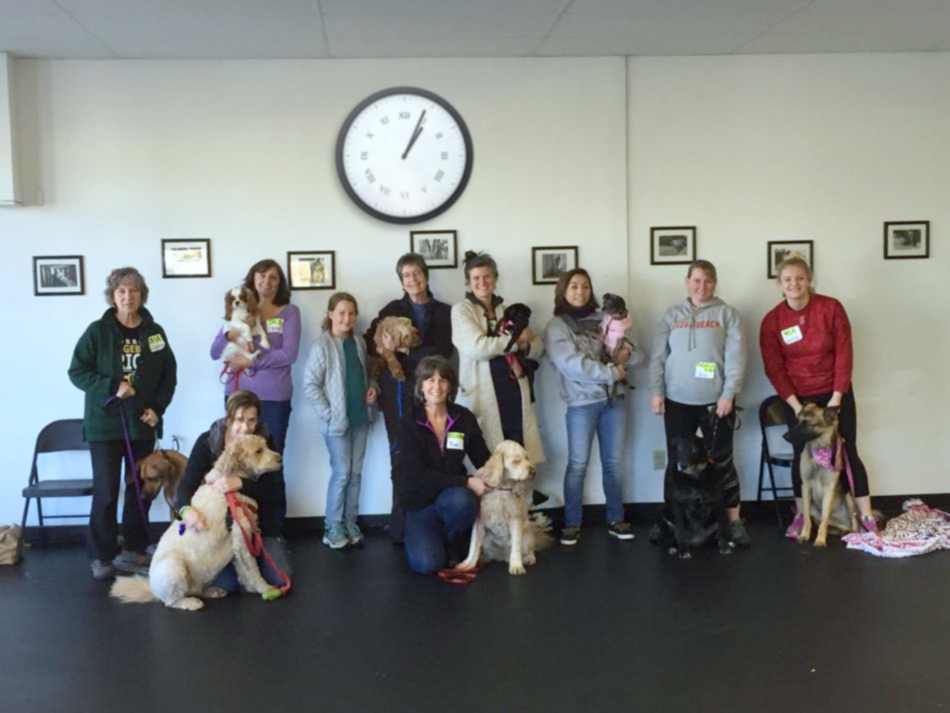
1,04
